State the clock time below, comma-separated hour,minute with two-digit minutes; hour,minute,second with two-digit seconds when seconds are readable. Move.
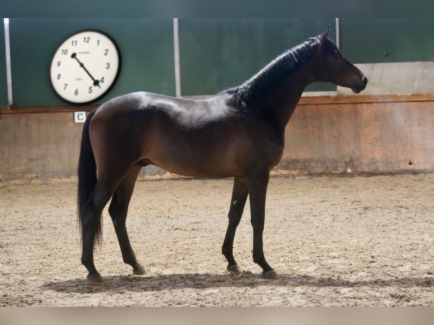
10,22
